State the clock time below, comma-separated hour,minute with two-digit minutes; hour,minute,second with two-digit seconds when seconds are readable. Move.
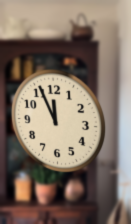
11,56
